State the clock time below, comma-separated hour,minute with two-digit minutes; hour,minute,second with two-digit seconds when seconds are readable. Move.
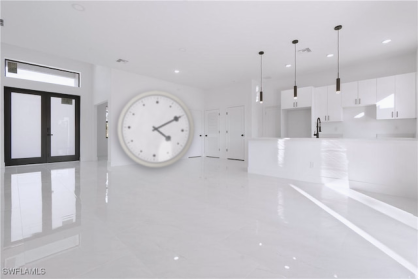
4,10
